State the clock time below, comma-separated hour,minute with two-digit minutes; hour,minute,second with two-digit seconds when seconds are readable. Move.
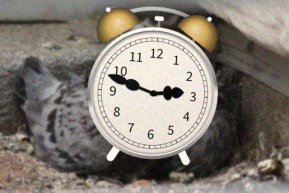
2,48
